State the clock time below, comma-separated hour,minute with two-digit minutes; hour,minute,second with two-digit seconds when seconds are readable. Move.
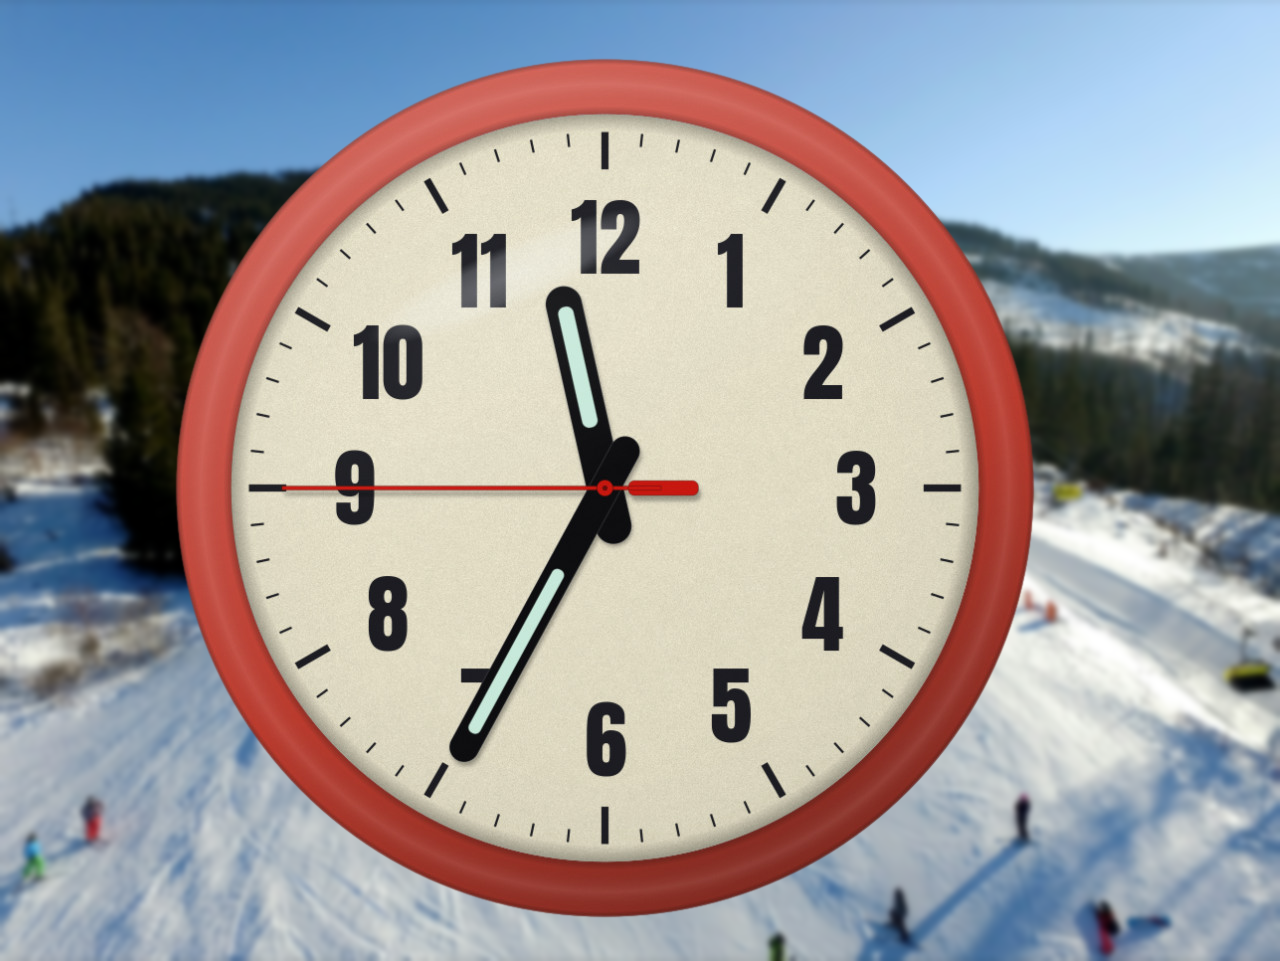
11,34,45
